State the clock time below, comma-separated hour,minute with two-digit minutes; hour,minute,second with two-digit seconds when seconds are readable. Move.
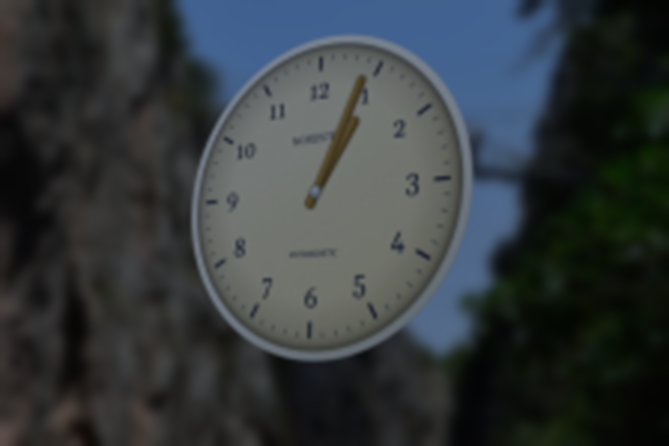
1,04
